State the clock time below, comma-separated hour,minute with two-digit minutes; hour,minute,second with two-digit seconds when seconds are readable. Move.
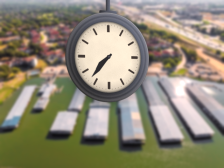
7,37
